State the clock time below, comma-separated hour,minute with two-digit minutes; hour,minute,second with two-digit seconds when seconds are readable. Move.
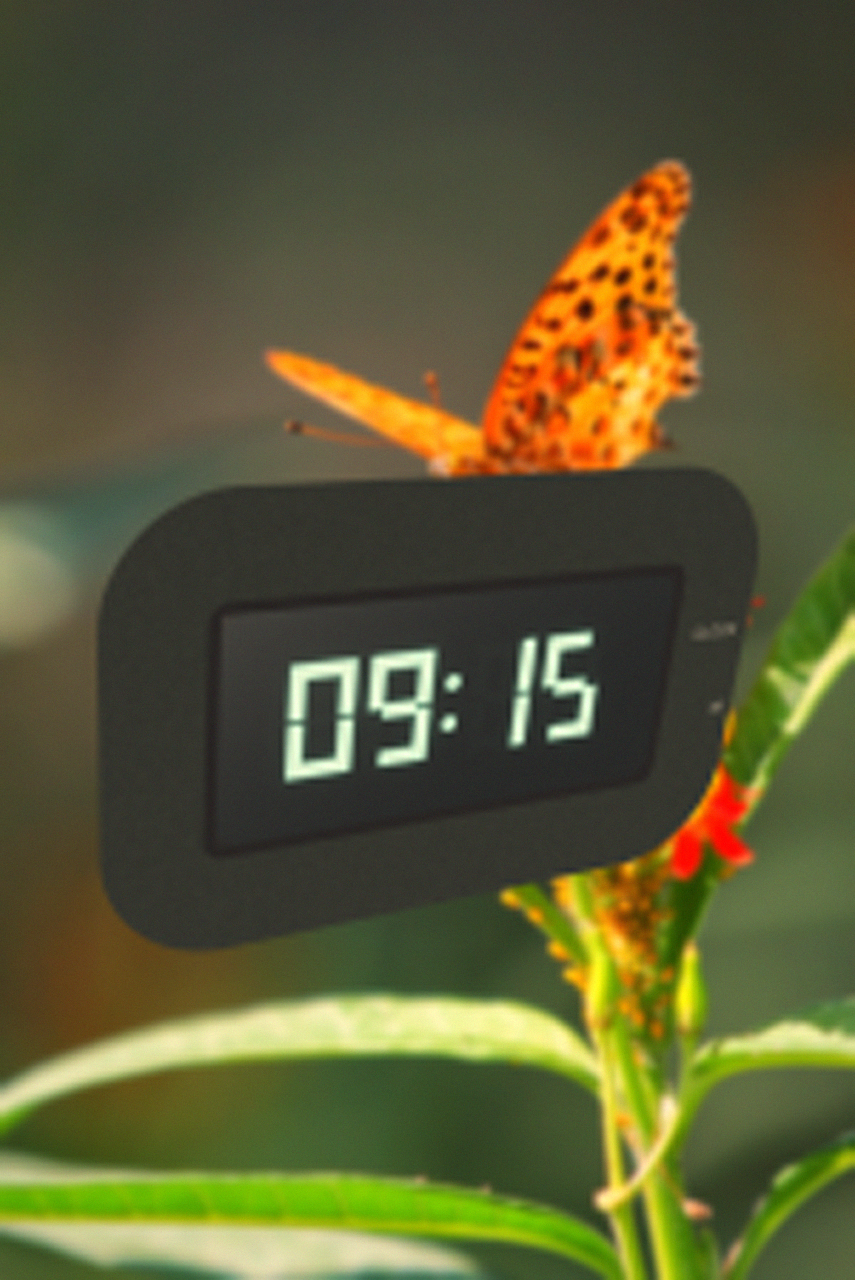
9,15
